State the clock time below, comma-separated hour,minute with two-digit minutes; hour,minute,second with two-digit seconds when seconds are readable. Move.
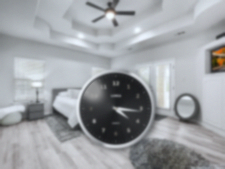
4,16
